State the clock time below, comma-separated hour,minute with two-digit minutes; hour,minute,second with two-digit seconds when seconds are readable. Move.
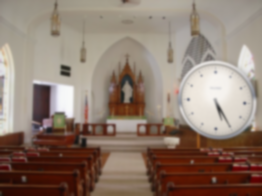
5,25
